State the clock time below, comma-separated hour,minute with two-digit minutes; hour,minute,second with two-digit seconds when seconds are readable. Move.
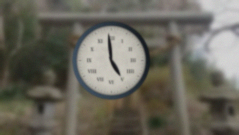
4,59
